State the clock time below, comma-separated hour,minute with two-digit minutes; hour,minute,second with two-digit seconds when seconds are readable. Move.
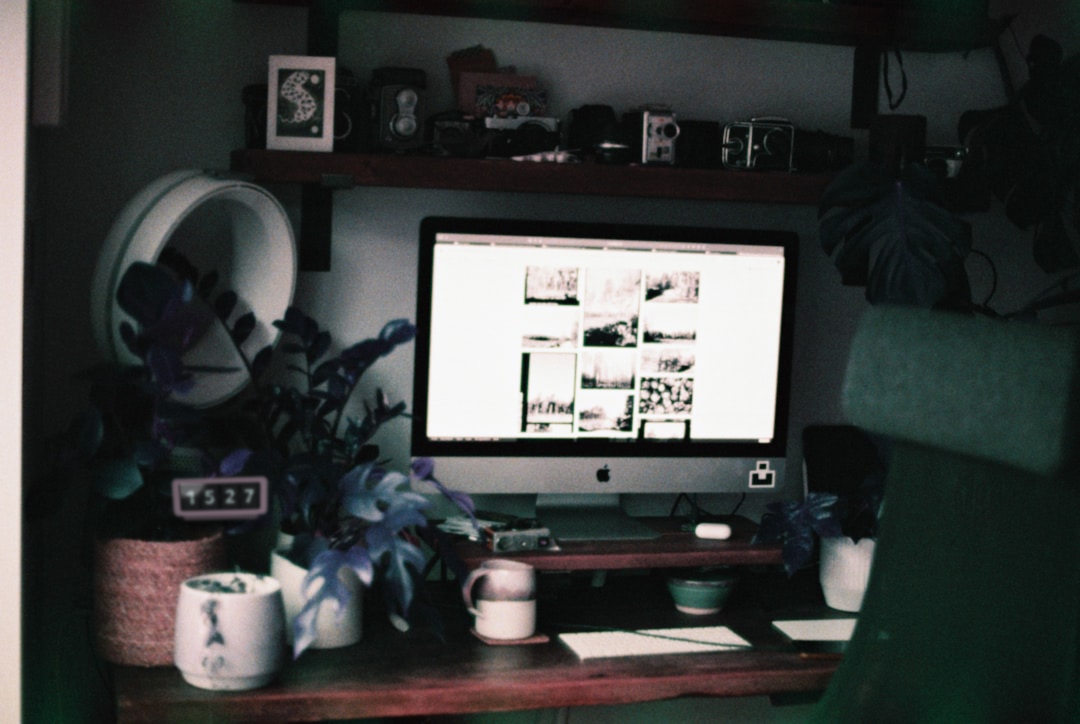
15,27
